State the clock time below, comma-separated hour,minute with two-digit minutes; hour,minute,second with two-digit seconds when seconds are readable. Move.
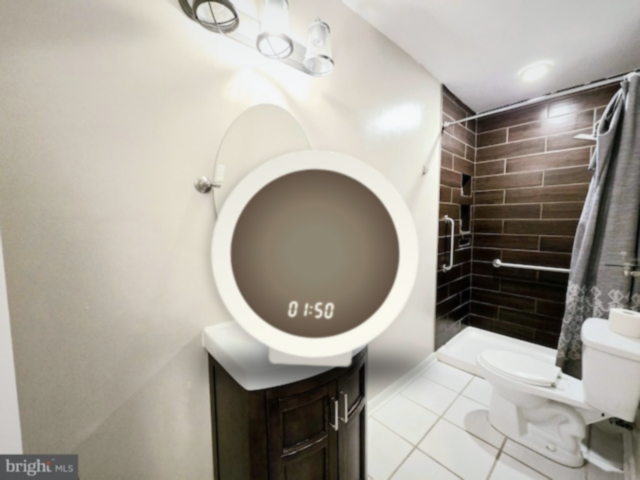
1,50
